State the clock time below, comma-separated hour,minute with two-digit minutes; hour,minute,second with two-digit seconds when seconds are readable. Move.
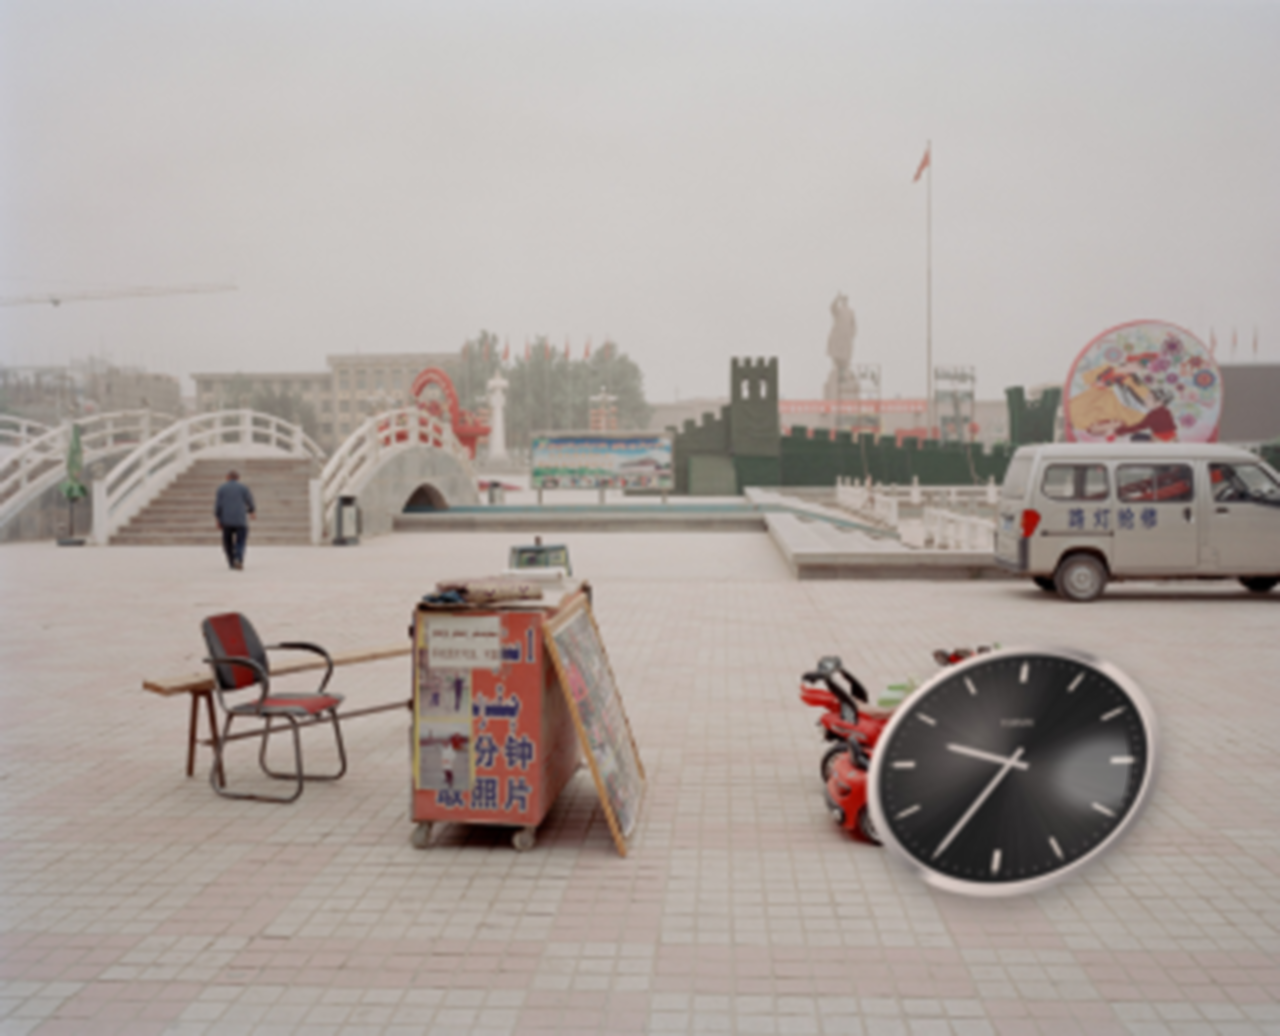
9,35
